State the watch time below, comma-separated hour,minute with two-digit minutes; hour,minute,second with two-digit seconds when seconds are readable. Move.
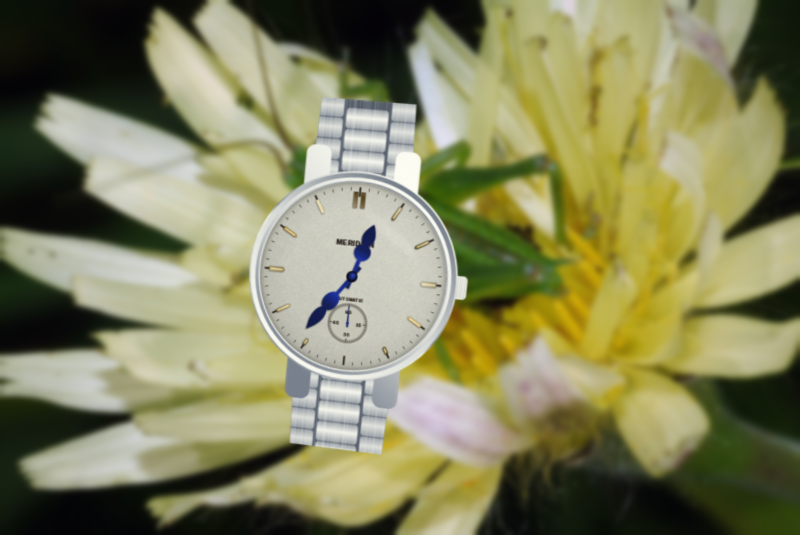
12,36
